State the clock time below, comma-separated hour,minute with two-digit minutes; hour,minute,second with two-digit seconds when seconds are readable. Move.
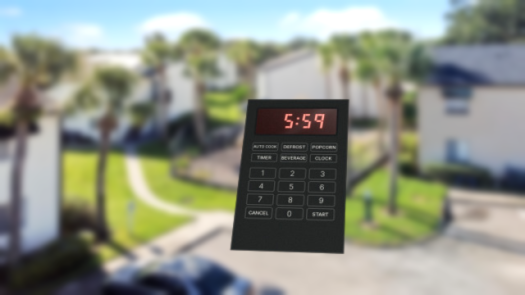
5,59
